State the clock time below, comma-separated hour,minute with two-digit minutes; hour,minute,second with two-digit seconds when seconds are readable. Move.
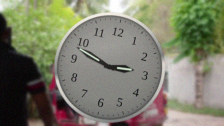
2,48
